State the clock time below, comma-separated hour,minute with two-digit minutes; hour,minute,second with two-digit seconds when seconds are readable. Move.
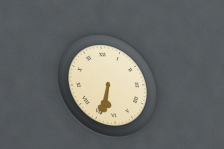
6,34
